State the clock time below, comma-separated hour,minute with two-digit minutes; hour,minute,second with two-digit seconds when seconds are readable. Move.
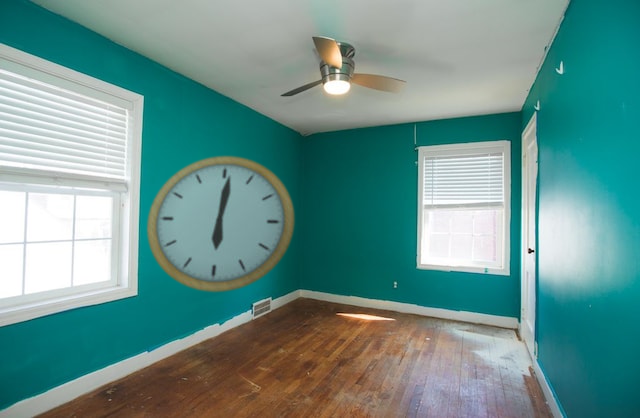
6,01
